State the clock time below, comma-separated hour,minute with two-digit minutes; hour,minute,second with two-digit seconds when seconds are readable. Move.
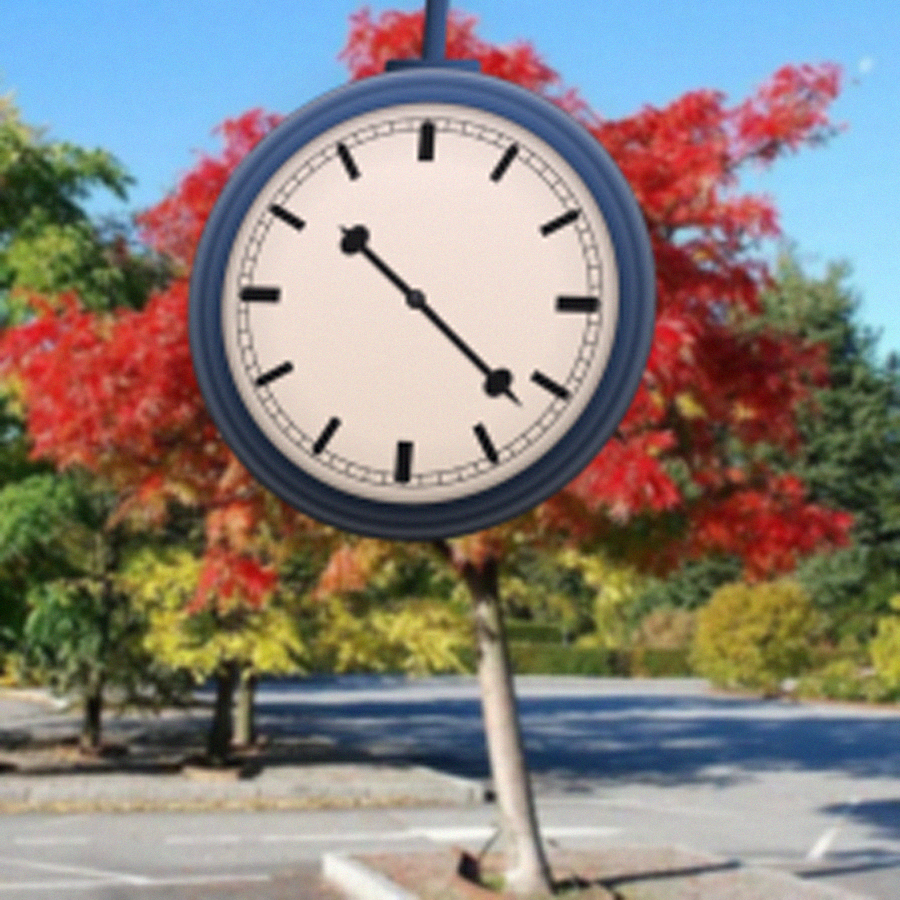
10,22
